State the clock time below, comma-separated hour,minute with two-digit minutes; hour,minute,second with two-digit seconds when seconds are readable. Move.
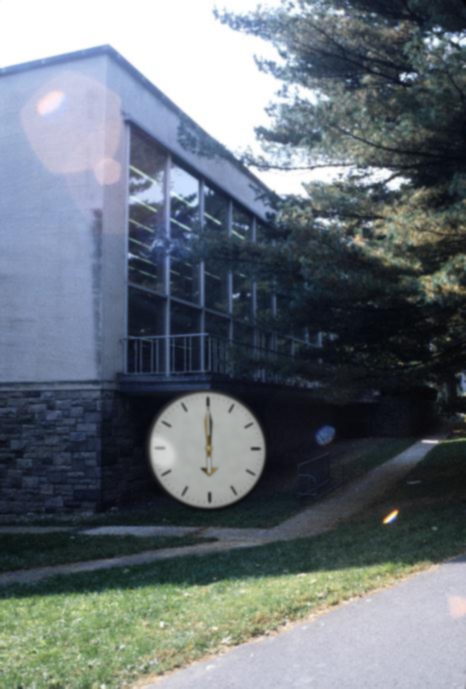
6,00
